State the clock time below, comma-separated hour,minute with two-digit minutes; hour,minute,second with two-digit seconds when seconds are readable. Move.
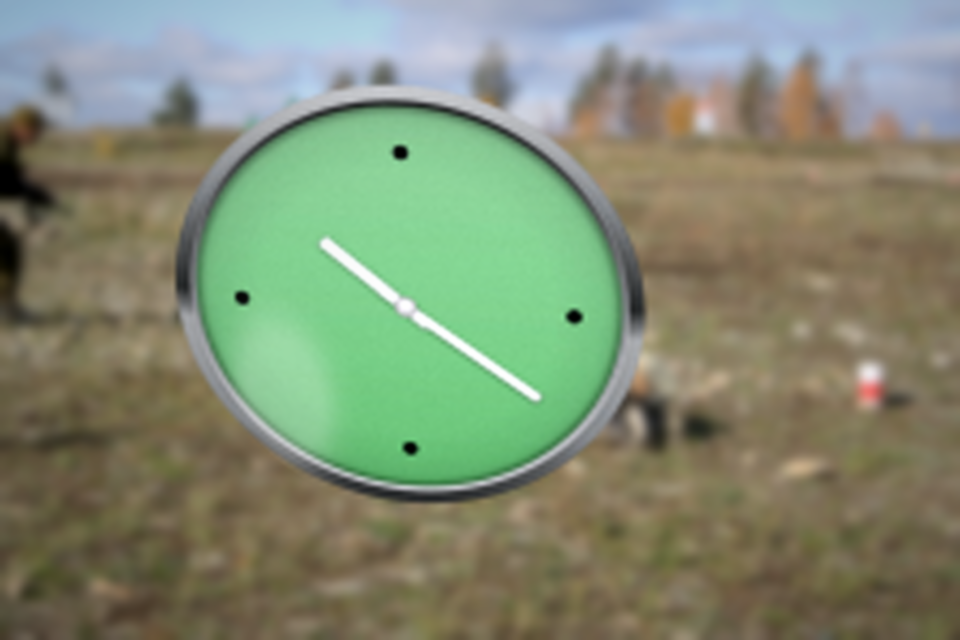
10,21
